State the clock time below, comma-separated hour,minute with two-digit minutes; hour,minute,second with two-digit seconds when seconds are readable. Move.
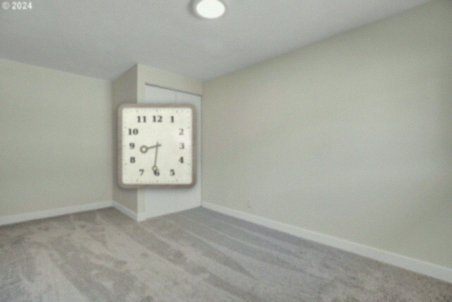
8,31
